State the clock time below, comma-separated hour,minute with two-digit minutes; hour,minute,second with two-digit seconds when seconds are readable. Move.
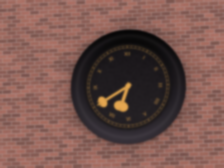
6,40
